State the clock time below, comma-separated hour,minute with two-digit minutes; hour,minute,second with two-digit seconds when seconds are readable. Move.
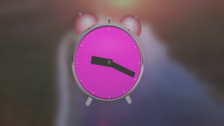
9,19
